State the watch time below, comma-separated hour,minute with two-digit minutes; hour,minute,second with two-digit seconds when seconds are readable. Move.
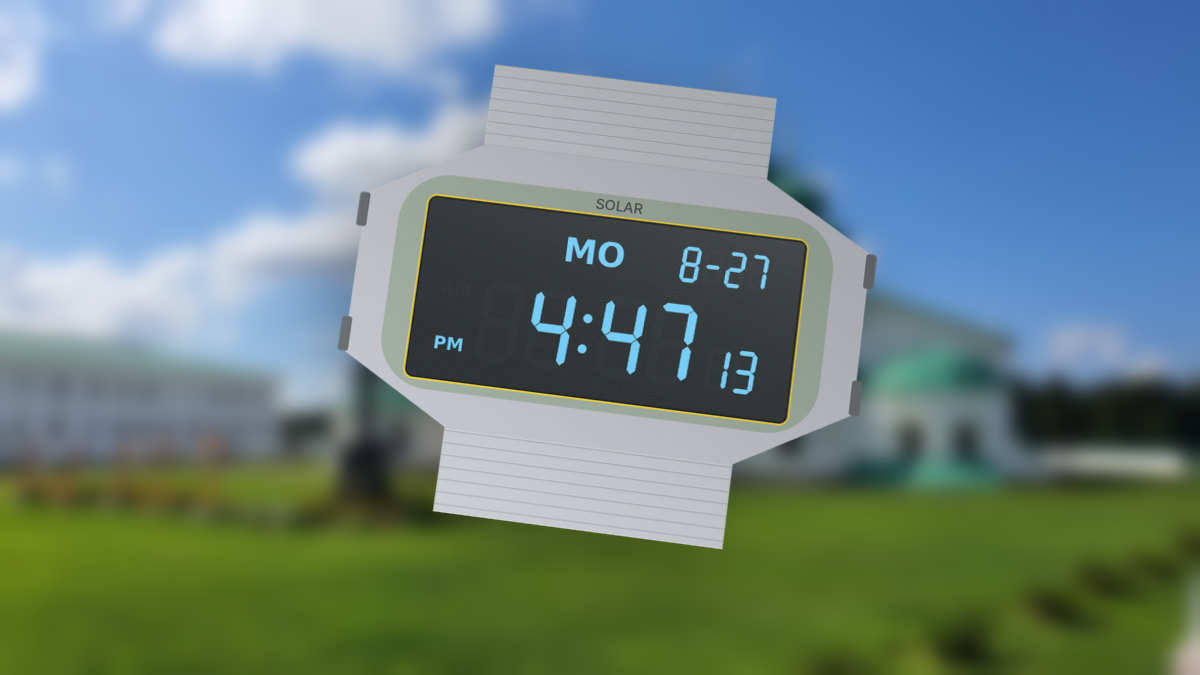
4,47,13
